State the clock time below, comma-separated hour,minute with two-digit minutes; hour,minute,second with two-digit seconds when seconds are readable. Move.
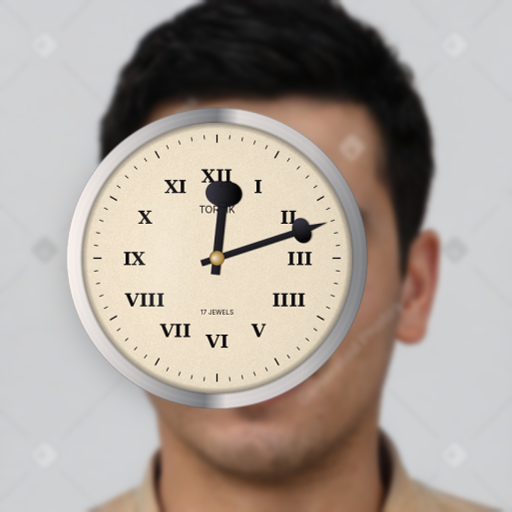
12,12
